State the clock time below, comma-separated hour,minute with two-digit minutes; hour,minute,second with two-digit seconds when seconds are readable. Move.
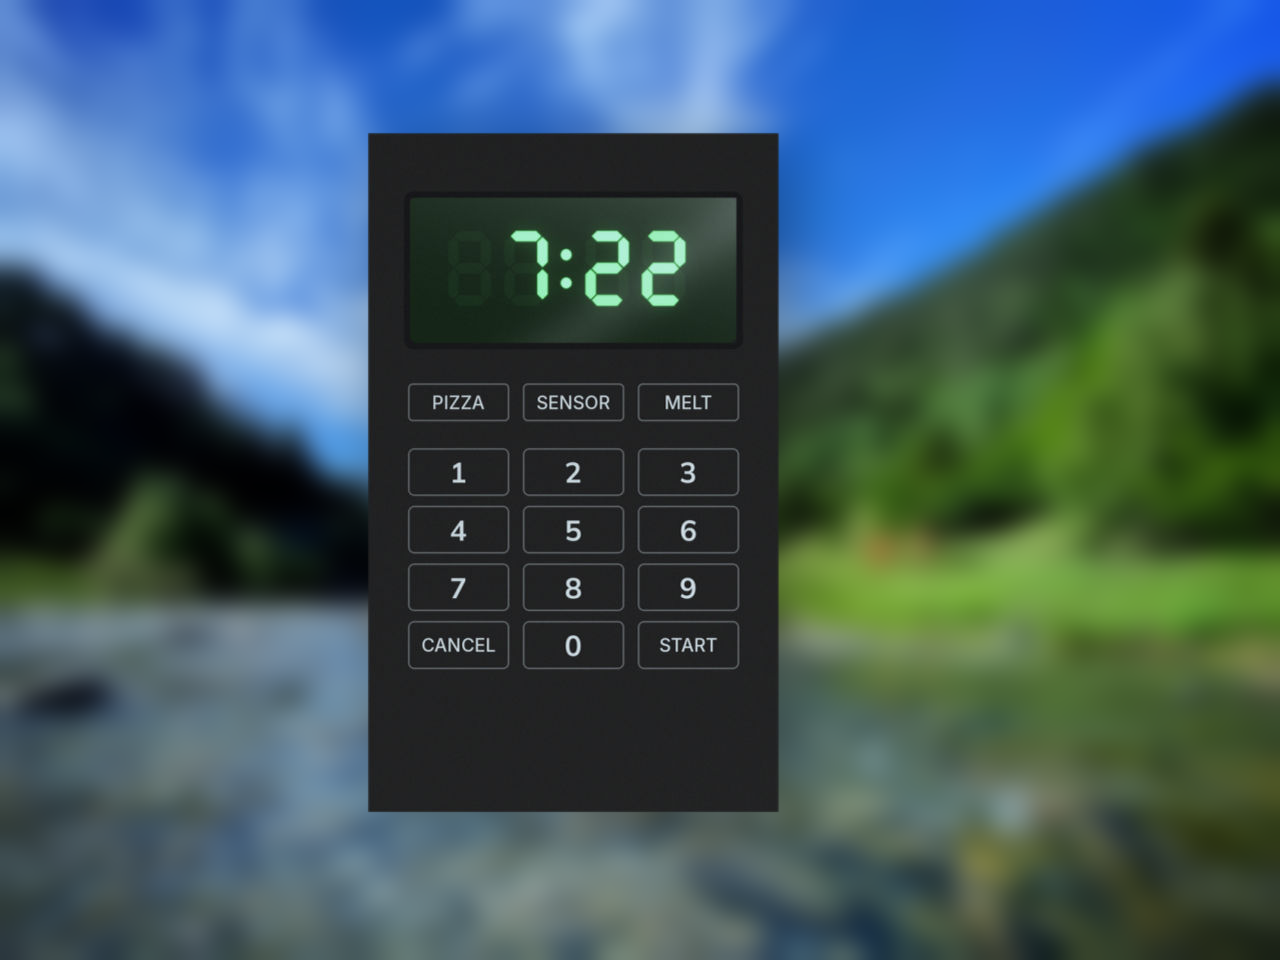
7,22
